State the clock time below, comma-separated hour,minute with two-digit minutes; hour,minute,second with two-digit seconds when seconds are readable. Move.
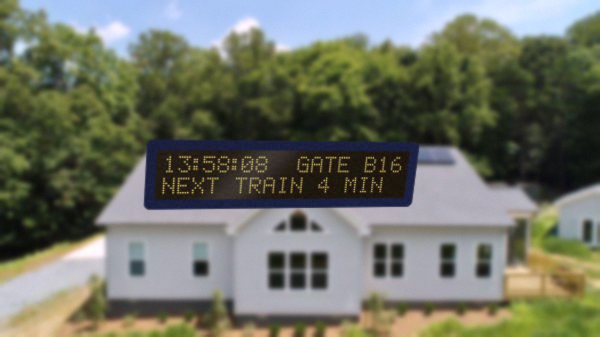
13,58,08
